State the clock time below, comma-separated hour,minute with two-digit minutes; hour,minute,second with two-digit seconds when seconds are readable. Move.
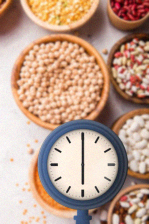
6,00
